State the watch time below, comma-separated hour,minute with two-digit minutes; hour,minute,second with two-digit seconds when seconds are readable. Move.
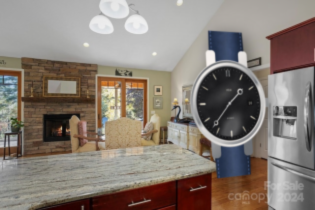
1,37
